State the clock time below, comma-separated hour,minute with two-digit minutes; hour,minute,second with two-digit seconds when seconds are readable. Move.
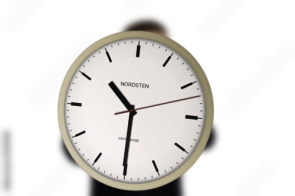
10,30,12
